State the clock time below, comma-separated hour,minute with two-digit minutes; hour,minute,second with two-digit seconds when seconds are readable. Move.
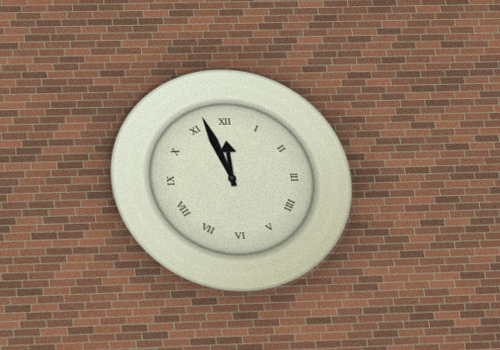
11,57
